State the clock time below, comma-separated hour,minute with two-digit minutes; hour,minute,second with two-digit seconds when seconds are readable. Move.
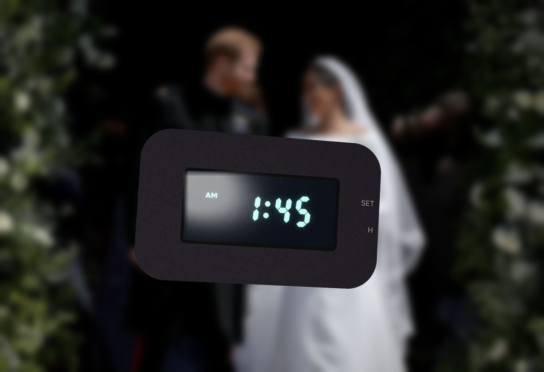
1,45
